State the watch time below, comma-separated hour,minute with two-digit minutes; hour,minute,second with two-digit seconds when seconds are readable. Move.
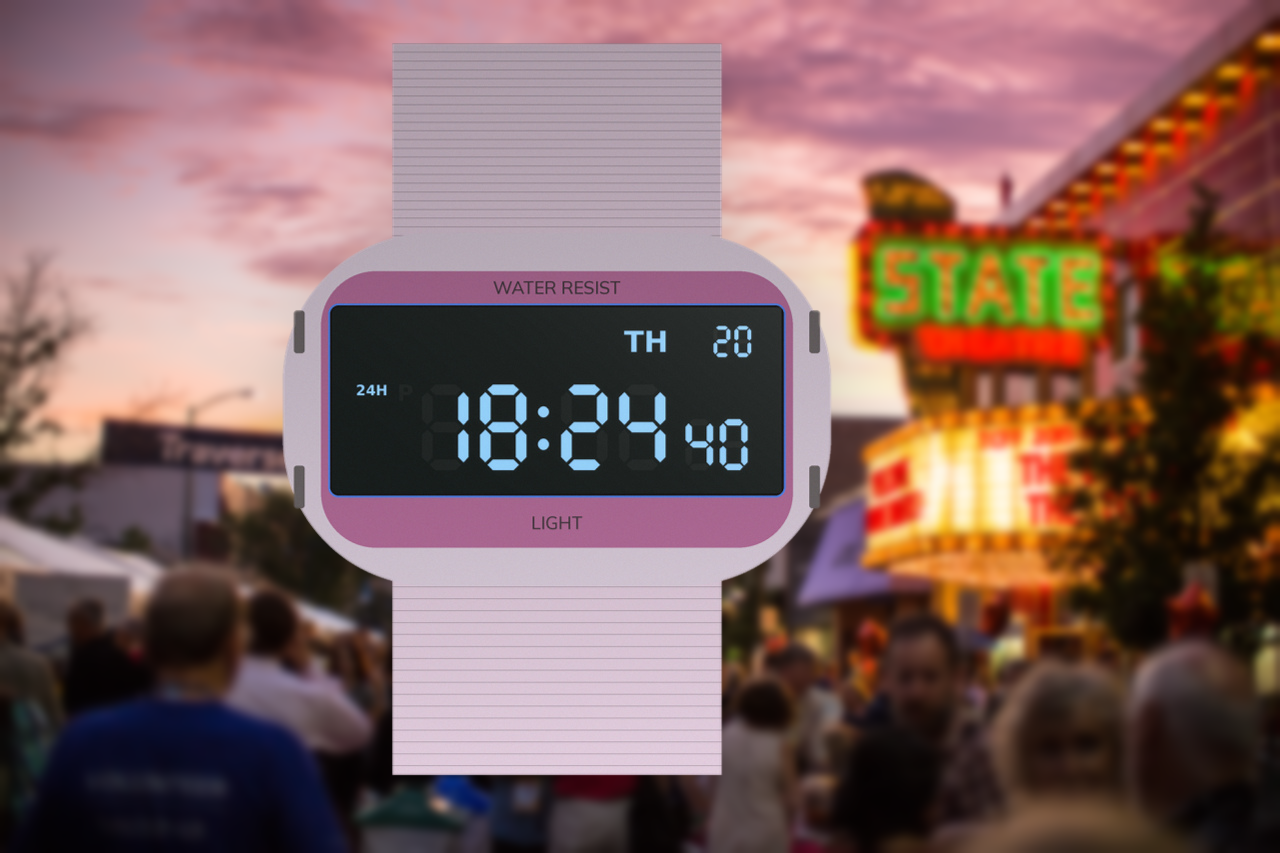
18,24,40
